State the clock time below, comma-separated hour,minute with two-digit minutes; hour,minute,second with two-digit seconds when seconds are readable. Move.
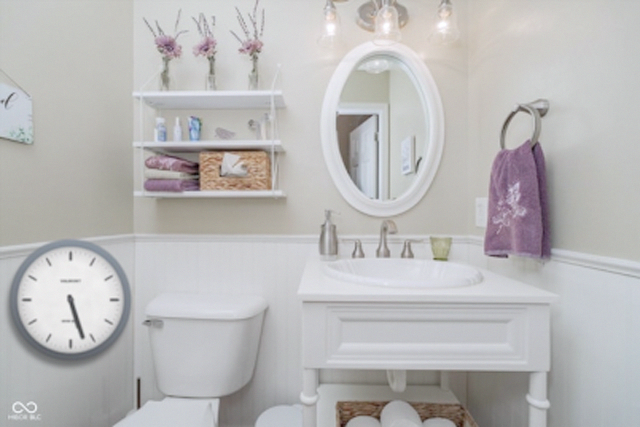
5,27
